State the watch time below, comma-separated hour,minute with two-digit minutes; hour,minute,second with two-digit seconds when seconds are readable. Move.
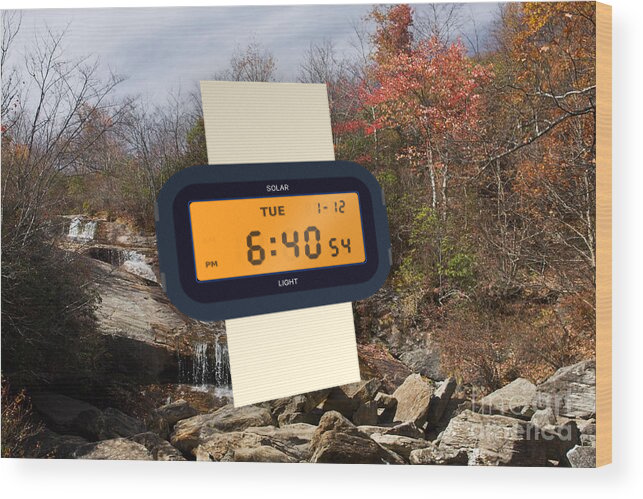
6,40,54
